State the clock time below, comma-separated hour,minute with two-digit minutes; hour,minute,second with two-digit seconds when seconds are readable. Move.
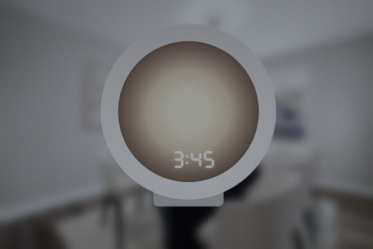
3,45
